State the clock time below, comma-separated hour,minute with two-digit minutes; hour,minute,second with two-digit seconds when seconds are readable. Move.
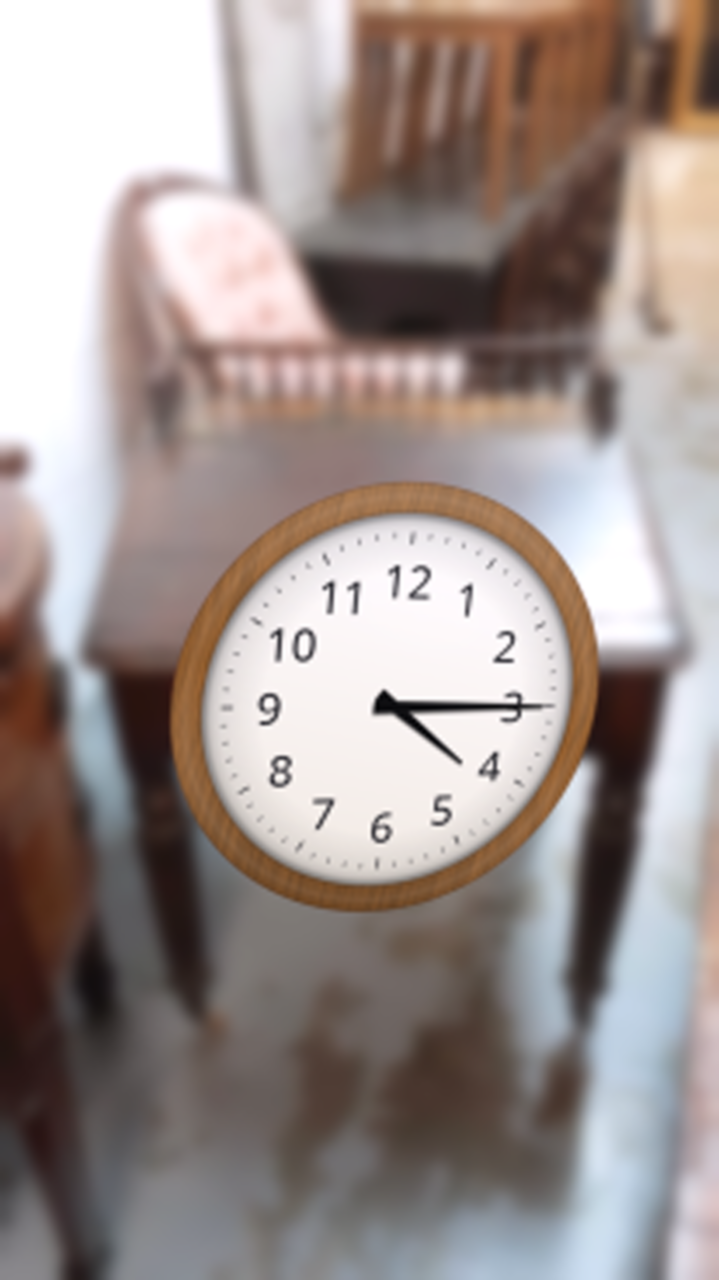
4,15
